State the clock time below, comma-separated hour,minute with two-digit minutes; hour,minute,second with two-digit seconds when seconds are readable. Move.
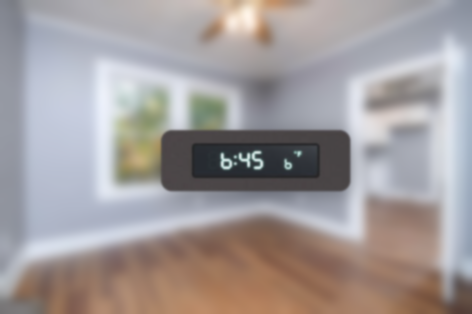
6,45
